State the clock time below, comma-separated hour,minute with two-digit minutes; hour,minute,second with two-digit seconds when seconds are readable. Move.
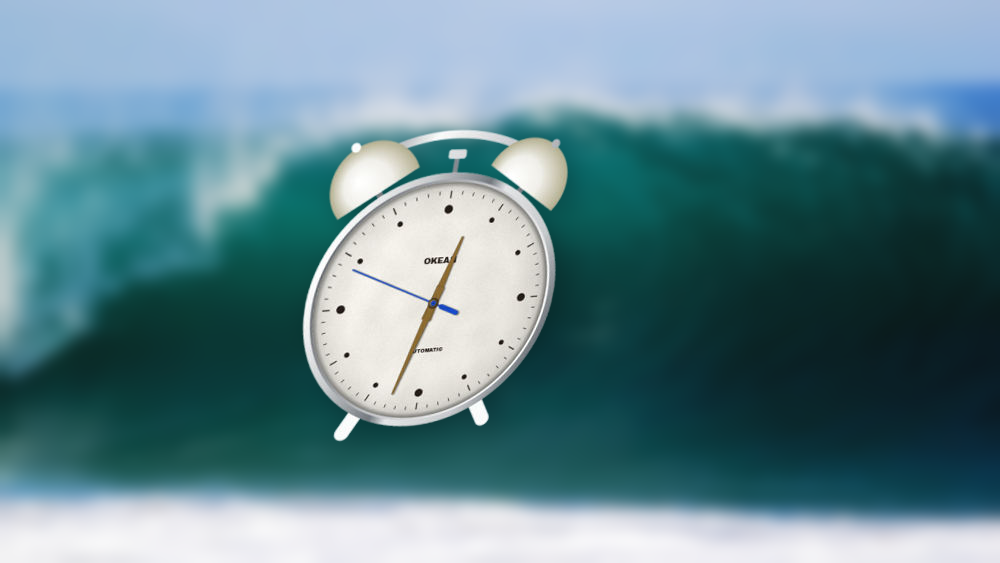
12,32,49
